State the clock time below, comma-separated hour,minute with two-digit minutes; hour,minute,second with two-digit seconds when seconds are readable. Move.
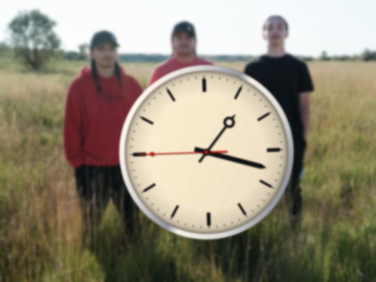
1,17,45
